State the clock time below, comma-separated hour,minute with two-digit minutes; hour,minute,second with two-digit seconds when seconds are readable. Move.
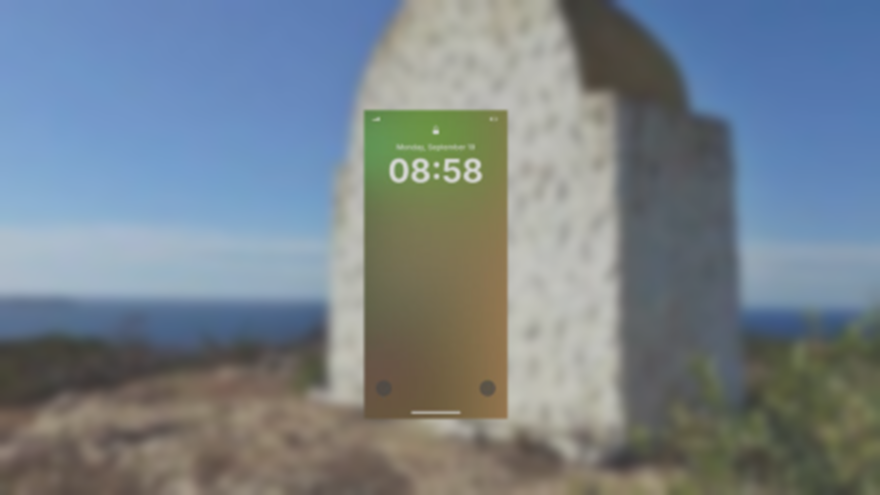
8,58
